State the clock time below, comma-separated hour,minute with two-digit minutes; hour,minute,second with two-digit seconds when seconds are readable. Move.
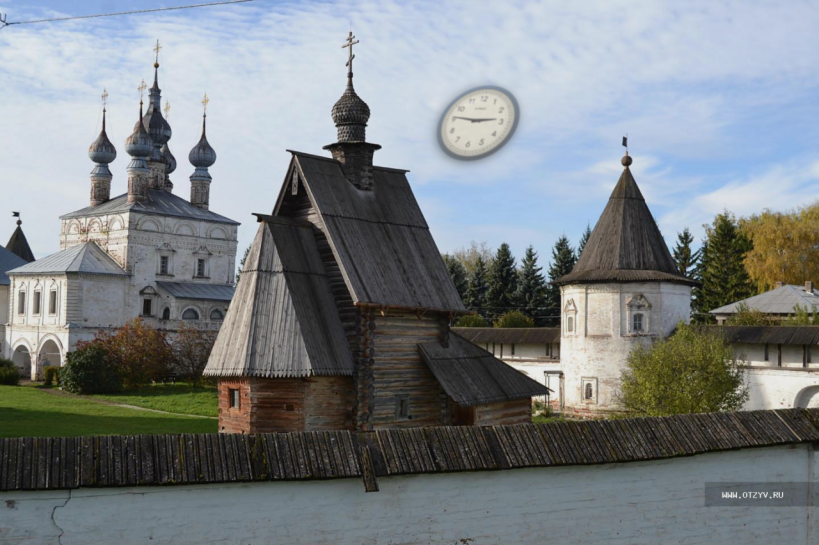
2,46
